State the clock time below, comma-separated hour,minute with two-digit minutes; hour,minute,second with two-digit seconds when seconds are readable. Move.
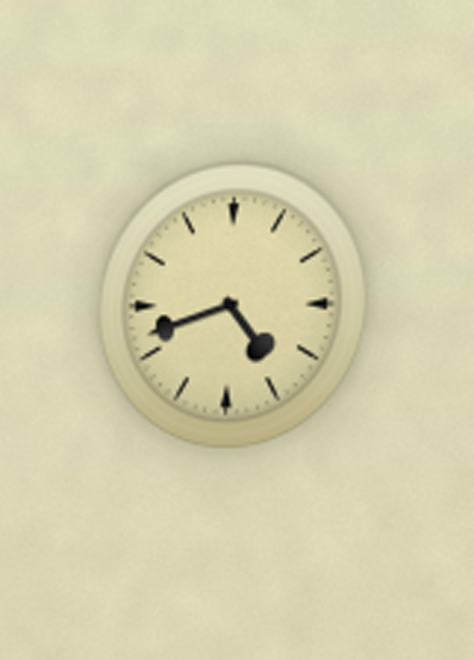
4,42
